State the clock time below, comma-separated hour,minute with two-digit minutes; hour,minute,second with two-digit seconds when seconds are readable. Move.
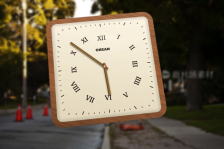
5,52
